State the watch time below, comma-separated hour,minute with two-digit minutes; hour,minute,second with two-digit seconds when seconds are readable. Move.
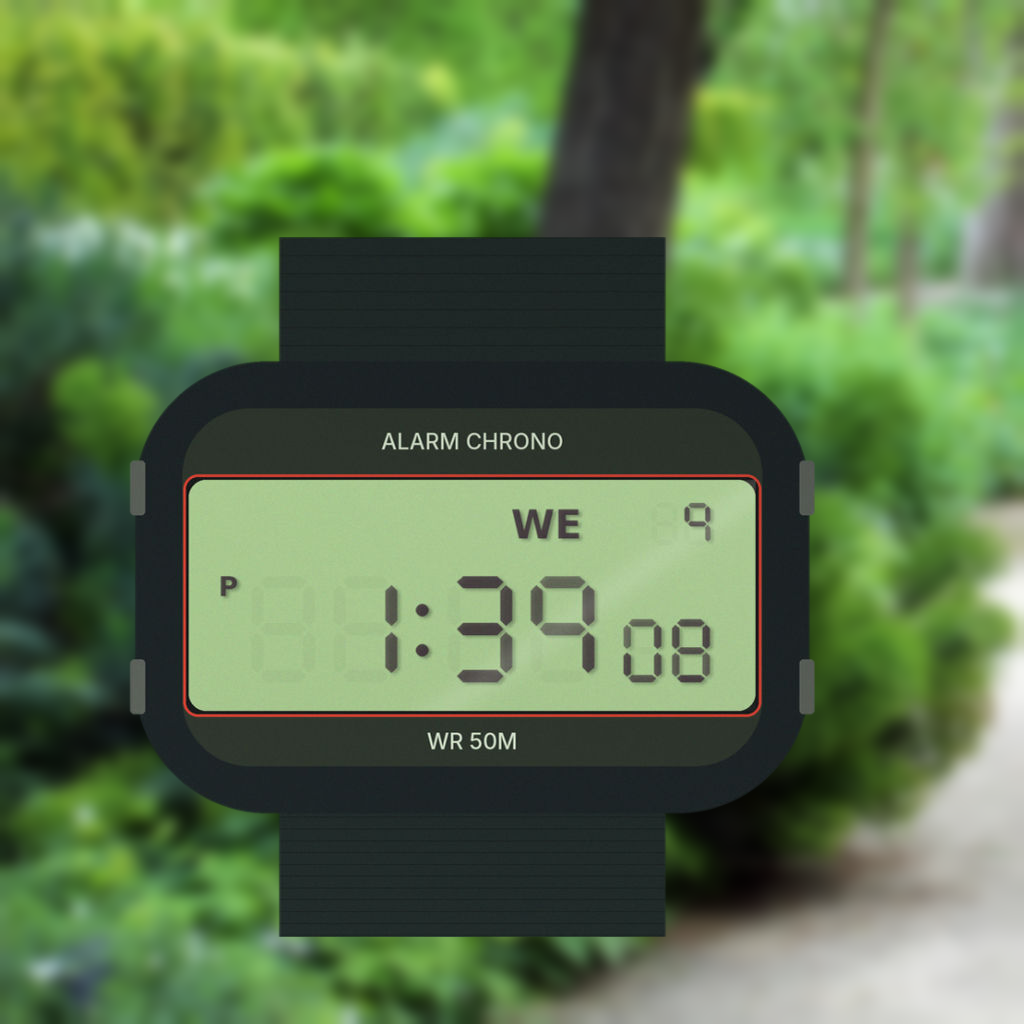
1,39,08
